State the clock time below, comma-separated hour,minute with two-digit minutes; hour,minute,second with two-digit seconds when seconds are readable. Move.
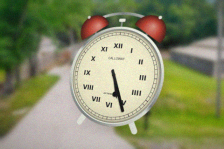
5,26
